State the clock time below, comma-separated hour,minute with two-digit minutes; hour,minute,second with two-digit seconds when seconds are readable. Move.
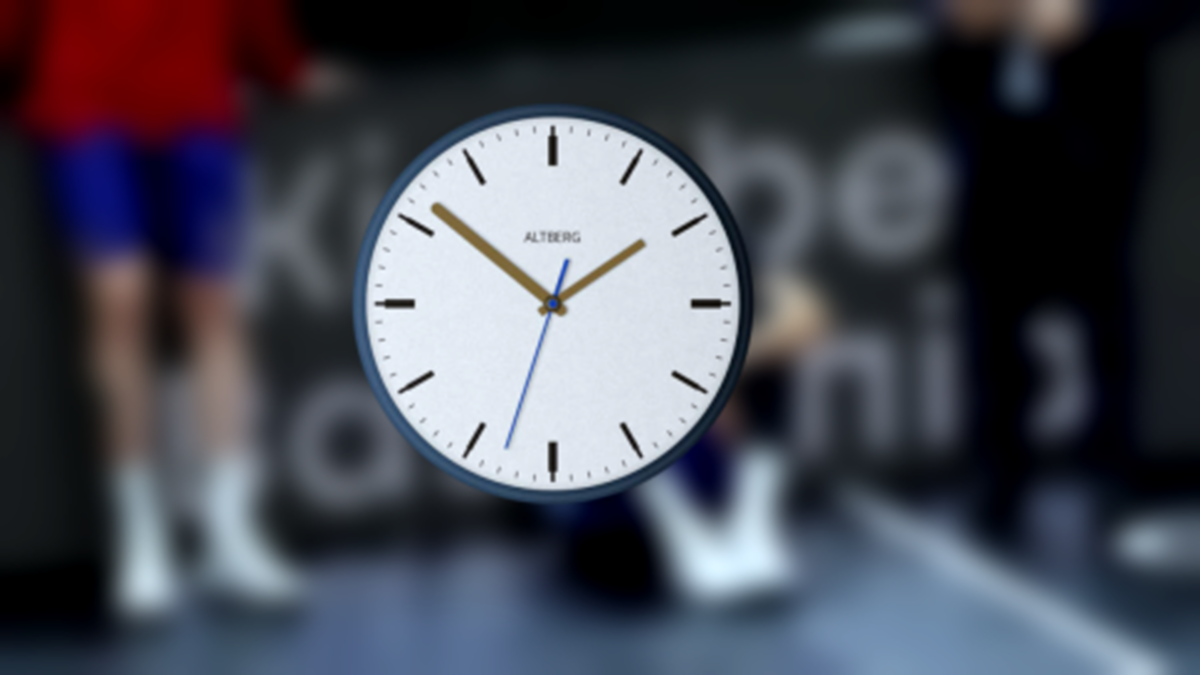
1,51,33
